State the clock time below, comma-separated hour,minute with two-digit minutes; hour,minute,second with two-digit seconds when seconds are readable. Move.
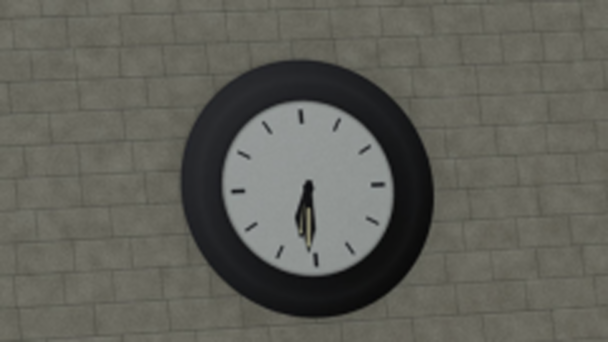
6,31
